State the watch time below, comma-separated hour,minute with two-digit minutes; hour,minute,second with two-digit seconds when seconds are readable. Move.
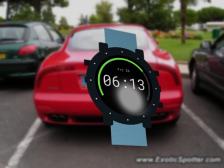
6,13
